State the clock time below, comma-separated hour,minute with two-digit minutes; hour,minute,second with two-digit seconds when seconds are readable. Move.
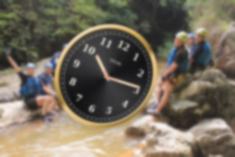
10,14
